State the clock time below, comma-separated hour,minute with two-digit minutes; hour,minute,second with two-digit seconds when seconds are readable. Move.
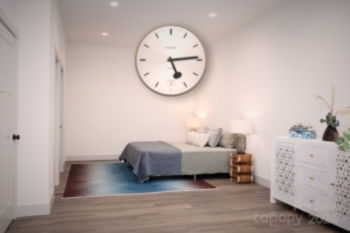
5,14
